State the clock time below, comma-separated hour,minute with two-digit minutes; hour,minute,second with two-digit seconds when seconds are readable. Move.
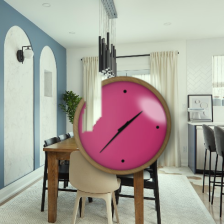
1,37
